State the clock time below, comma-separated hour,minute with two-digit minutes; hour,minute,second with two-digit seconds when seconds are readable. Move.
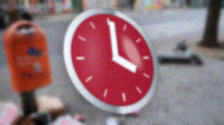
4,01
